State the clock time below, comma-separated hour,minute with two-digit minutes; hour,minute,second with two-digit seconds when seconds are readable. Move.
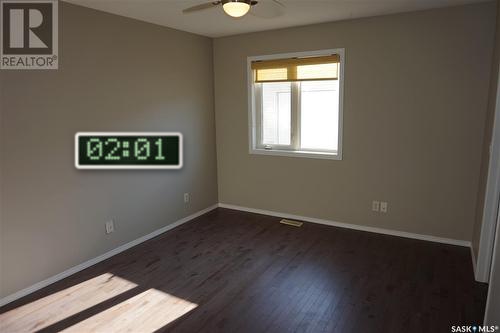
2,01
